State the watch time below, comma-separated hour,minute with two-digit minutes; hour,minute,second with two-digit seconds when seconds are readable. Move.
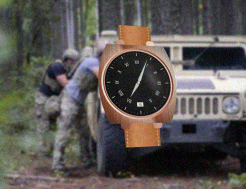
7,04
